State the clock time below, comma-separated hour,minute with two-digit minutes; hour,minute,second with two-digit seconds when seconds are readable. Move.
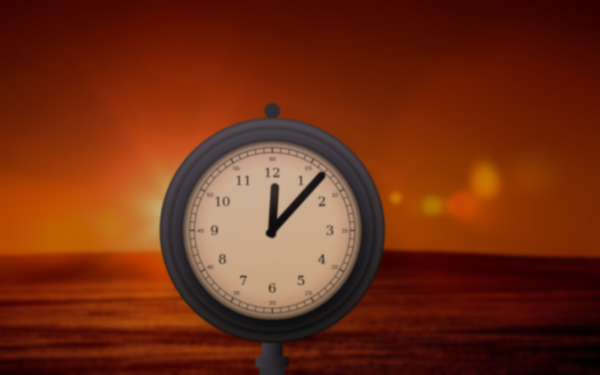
12,07
